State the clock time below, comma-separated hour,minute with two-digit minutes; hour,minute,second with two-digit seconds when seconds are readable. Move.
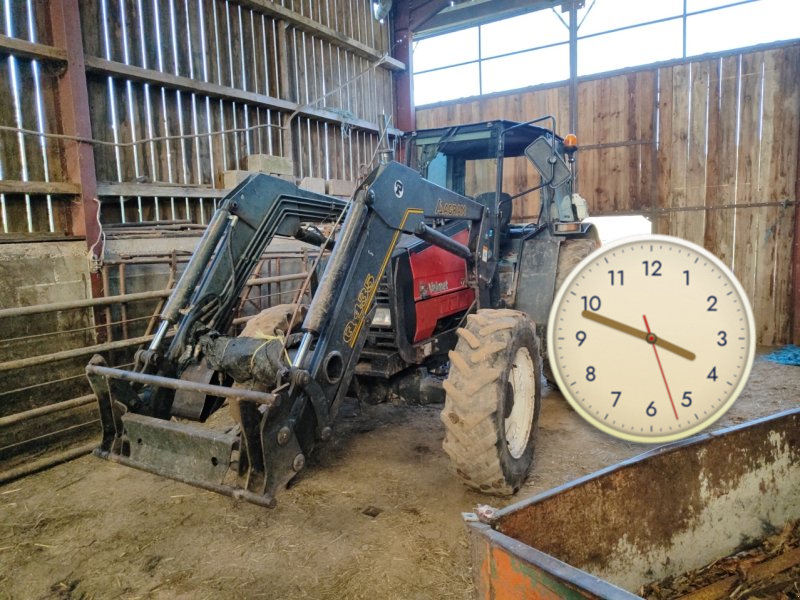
3,48,27
